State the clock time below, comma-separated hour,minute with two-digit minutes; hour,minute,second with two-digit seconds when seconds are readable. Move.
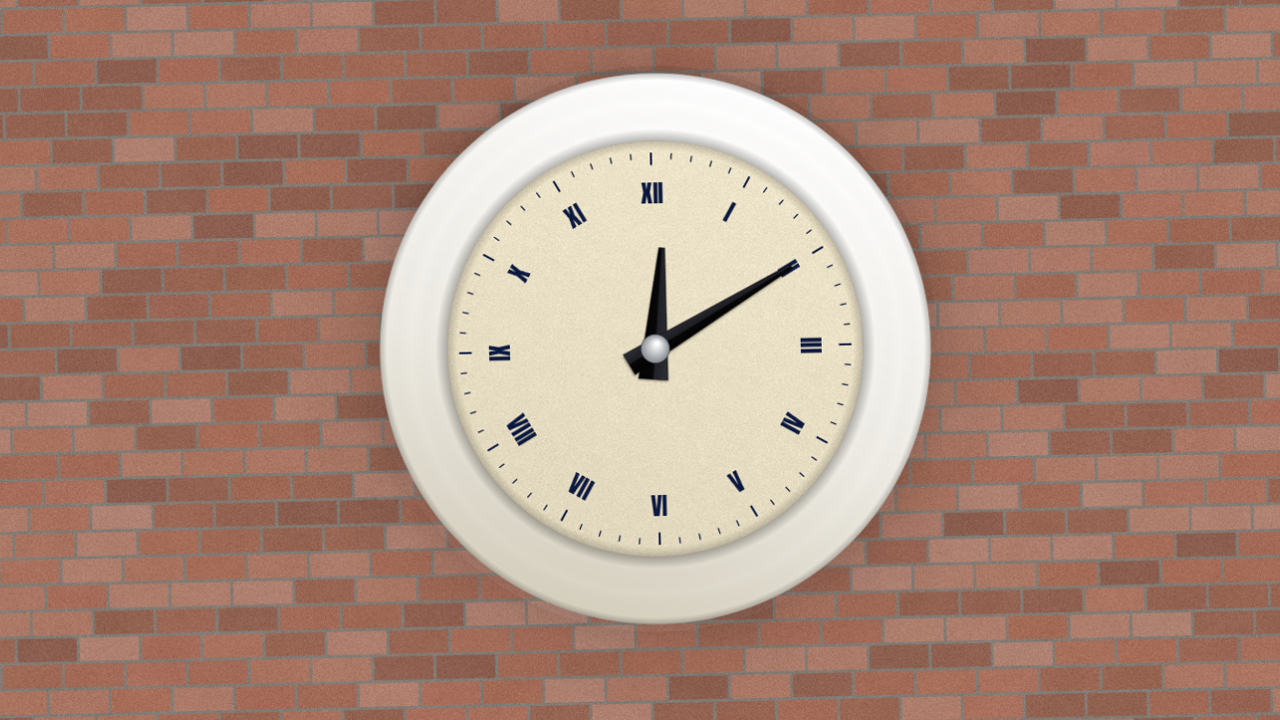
12,10
